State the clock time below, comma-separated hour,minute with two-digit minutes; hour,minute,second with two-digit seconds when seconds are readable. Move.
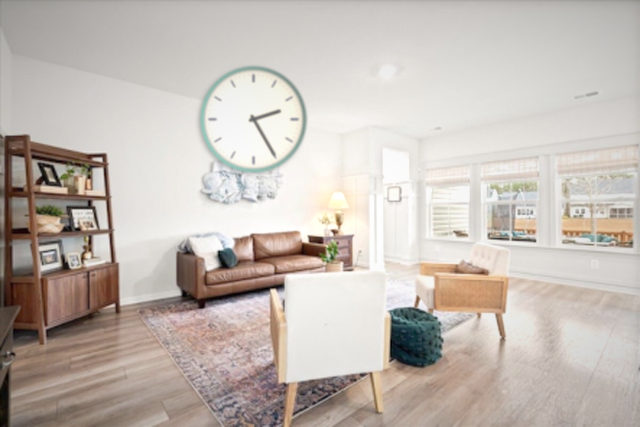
2,25
